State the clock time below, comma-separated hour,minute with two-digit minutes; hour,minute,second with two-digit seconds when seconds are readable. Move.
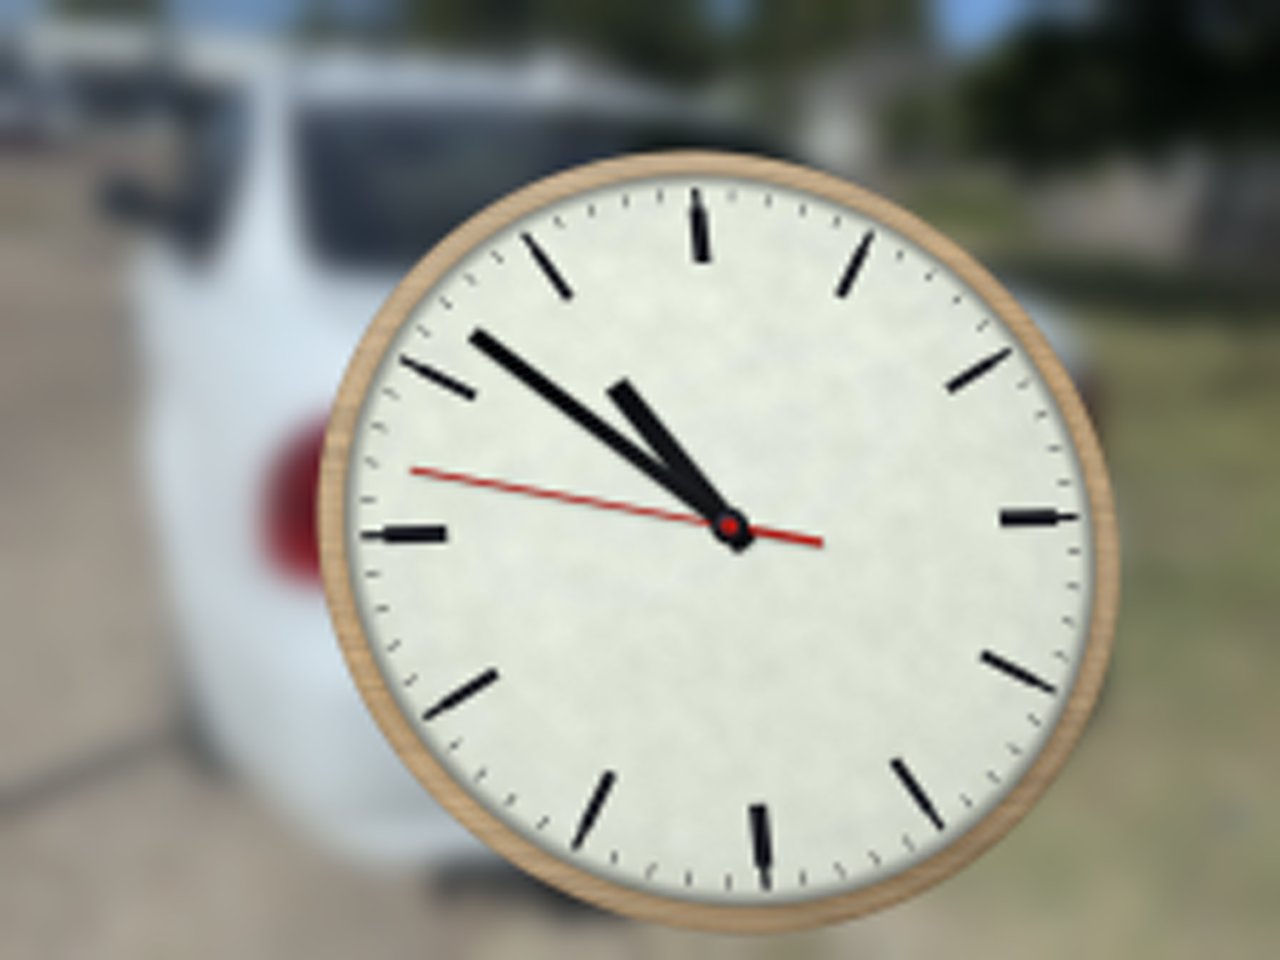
10,51,47
